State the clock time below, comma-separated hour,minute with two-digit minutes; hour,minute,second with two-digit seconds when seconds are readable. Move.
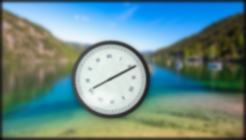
8,11
